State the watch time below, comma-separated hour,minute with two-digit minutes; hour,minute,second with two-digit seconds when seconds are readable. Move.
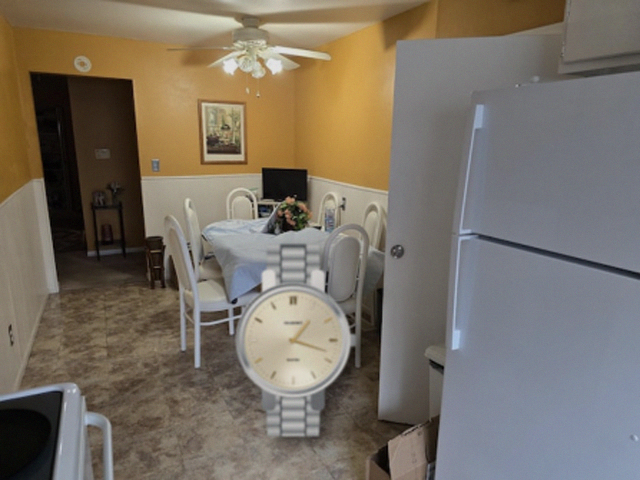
1,18
